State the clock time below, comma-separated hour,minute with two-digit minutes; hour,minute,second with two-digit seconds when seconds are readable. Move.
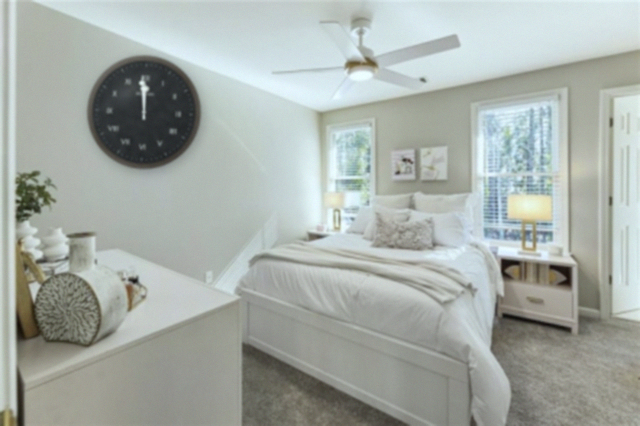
11,59
